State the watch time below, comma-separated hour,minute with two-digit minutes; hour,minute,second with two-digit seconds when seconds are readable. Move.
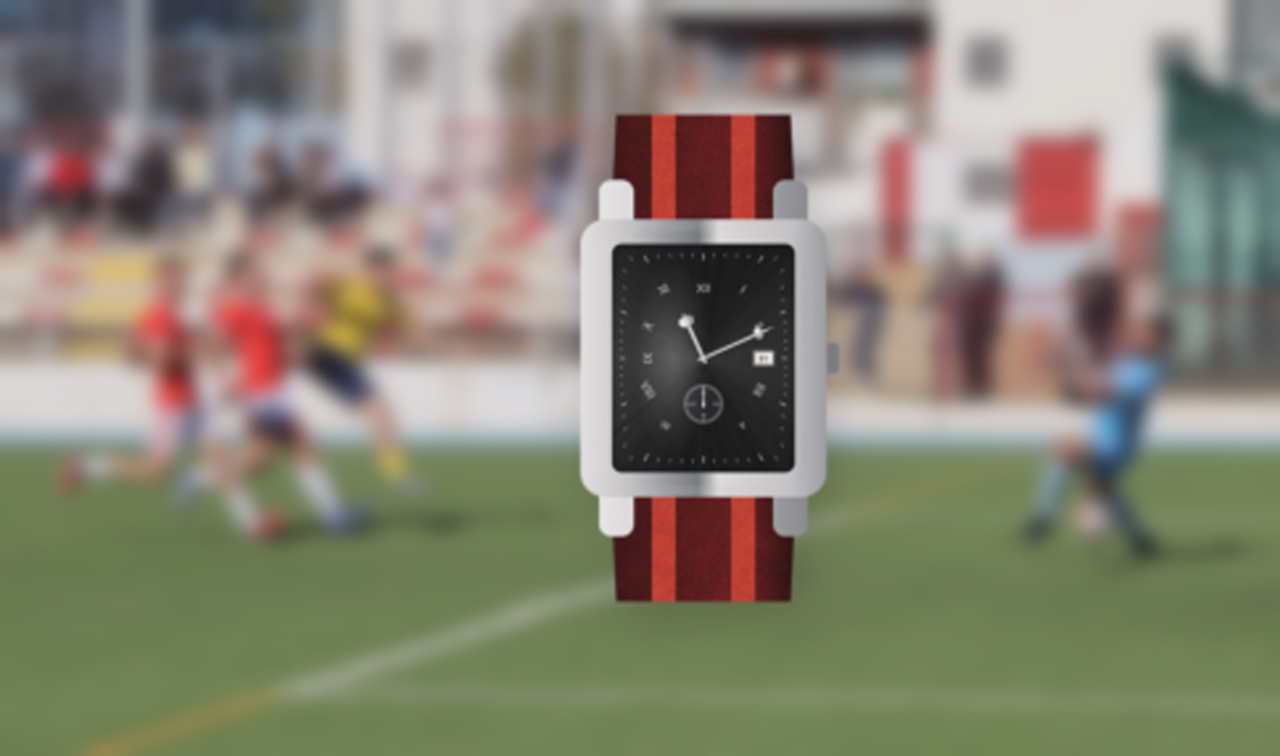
11,11
